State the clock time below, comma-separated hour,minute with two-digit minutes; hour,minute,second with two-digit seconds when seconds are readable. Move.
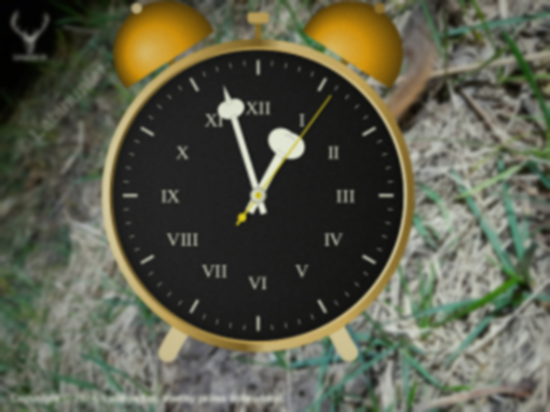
12,57,06
